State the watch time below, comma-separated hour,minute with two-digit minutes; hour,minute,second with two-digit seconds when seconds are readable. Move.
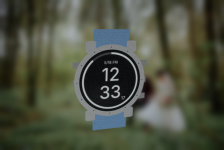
12,33
